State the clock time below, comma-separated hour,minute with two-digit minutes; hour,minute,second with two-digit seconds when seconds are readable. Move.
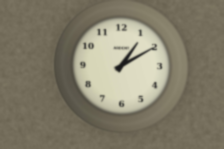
1,10
